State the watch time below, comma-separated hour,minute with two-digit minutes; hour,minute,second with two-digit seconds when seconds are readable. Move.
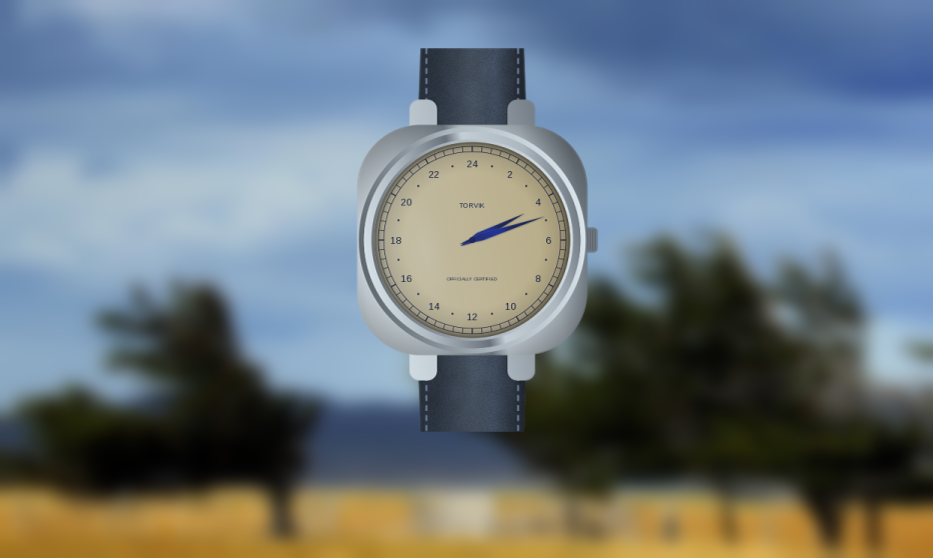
4,12
